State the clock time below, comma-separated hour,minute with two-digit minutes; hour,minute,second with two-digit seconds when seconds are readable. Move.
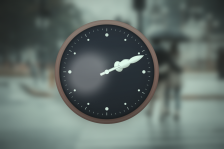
2,11
